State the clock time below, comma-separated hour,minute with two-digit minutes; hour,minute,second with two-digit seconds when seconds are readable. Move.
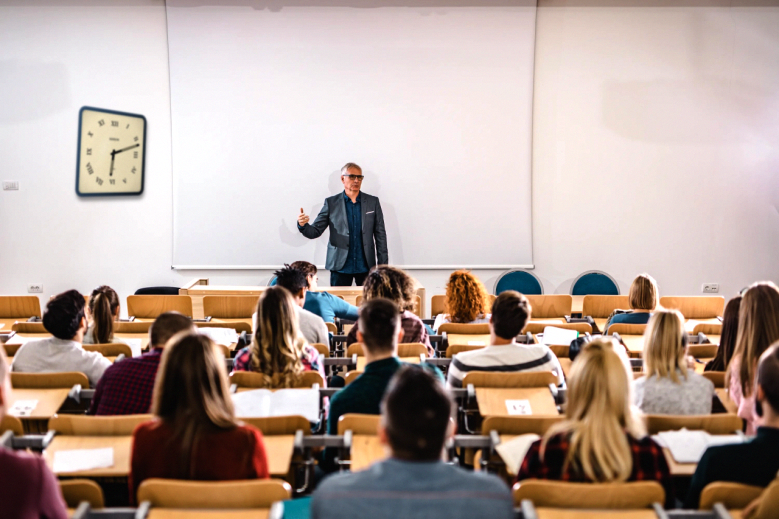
6,12
